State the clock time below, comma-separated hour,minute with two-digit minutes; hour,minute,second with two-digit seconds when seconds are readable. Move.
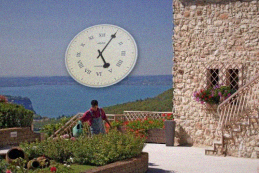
5,05
